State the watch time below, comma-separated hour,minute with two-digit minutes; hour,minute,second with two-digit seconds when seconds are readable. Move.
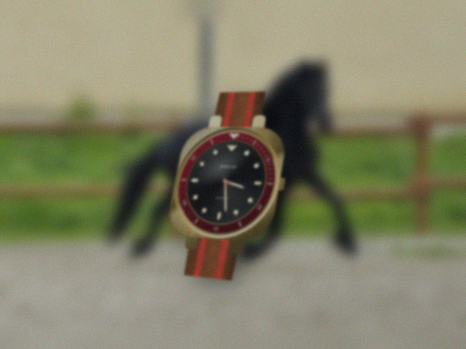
3,28
